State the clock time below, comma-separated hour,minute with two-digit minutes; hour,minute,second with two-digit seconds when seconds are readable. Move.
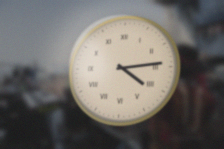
4,14
